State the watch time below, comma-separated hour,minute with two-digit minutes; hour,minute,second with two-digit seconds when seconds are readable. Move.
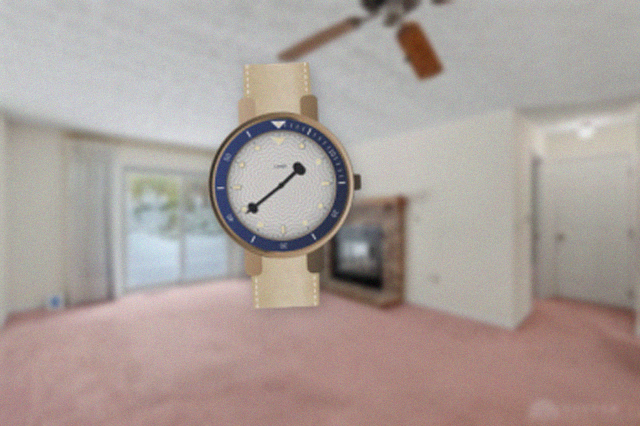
1,39
